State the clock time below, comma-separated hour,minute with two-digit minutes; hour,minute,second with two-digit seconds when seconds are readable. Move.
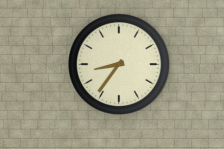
8,36
